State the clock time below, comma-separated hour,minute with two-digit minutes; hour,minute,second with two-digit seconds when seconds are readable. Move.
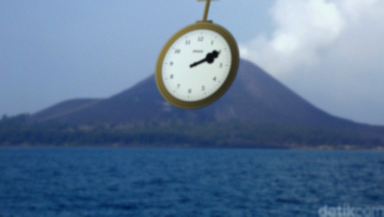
2,10
